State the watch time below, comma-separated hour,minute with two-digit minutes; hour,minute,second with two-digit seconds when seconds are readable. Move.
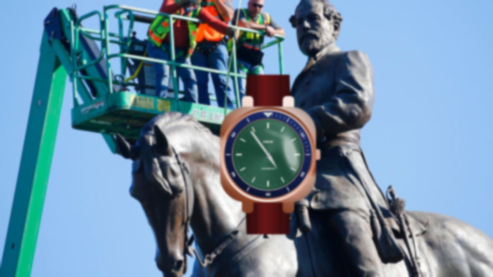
4,54
